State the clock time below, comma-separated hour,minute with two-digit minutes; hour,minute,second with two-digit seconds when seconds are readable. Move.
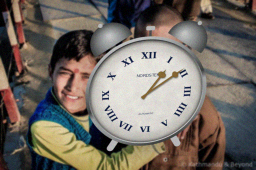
1,09
